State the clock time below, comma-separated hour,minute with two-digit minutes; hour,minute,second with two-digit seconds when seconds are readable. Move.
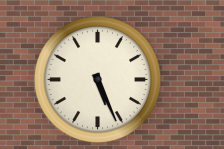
5,26
